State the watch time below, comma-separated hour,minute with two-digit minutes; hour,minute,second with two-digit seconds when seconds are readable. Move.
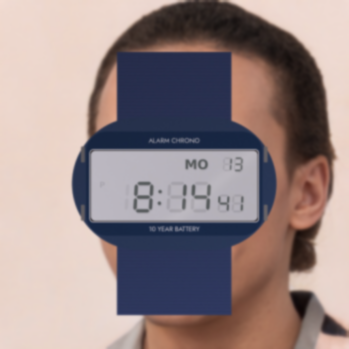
8,14,41
